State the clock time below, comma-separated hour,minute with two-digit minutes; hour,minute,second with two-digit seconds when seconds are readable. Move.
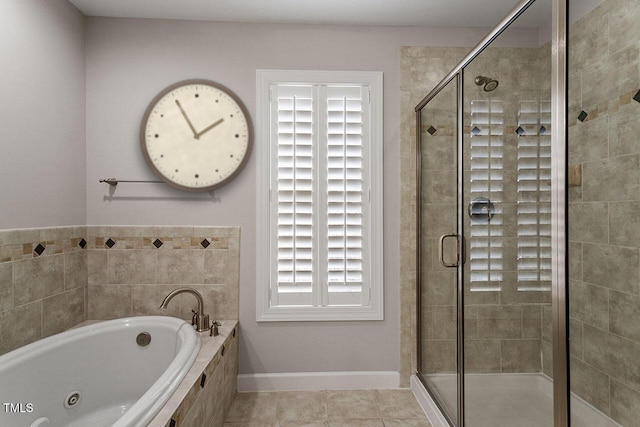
1,55
